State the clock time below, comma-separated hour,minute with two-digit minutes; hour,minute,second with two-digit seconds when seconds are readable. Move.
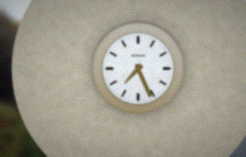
7,26
